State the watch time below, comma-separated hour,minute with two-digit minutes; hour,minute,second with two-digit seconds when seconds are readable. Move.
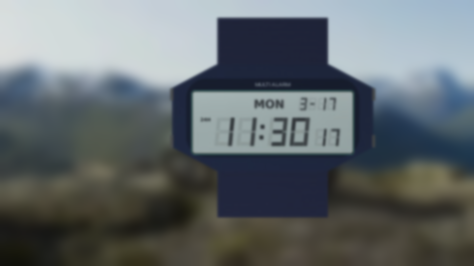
11,30,17
